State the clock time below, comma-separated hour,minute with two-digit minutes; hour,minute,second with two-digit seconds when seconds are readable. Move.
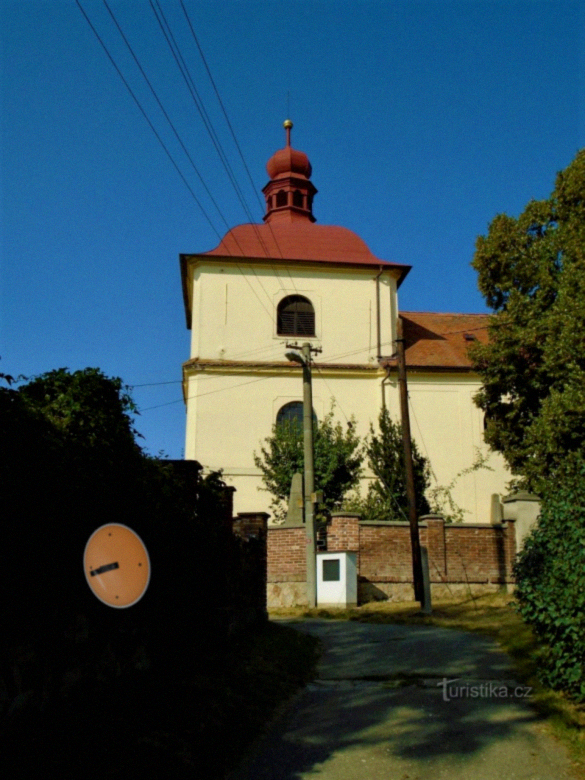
8,43
